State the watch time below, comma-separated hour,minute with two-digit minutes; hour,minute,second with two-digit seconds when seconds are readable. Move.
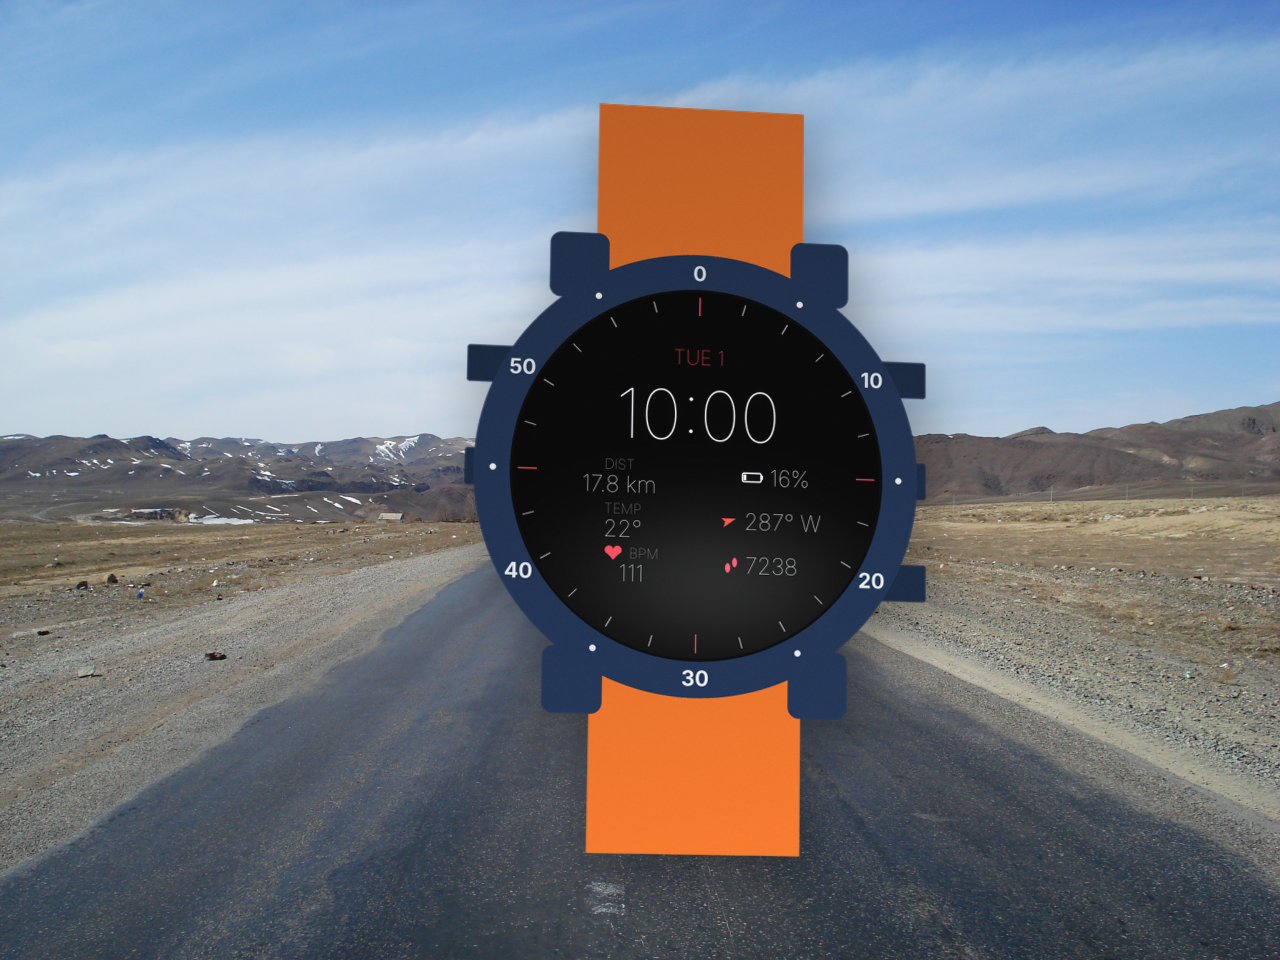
10,00
